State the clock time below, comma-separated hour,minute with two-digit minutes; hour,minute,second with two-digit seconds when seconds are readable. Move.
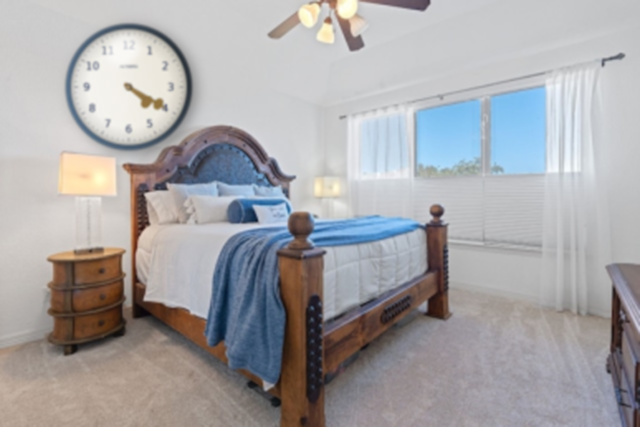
4,20
